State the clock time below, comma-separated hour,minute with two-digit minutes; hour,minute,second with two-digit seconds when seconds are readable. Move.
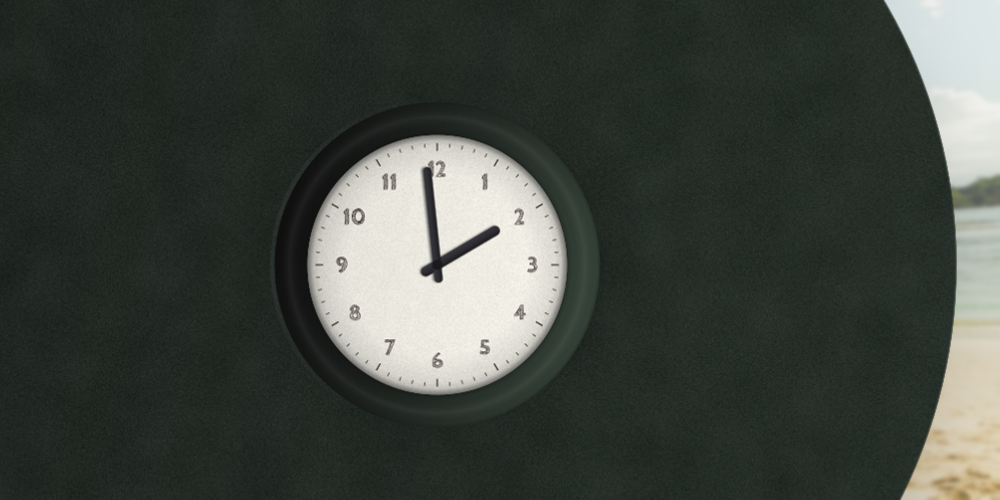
1,59
